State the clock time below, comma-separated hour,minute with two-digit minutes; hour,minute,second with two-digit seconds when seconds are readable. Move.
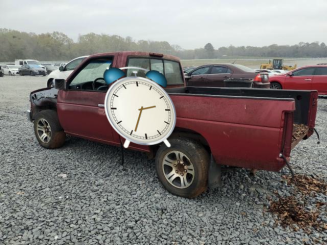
2,34
